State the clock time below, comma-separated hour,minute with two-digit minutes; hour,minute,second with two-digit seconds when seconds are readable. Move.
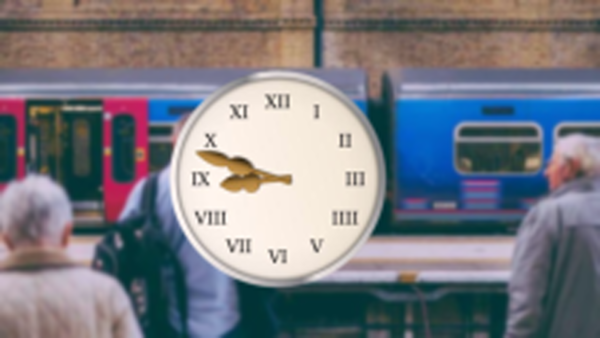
8,48
